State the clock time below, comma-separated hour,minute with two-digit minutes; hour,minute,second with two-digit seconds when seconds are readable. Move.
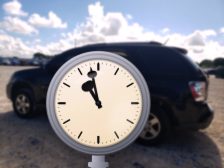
10,58
